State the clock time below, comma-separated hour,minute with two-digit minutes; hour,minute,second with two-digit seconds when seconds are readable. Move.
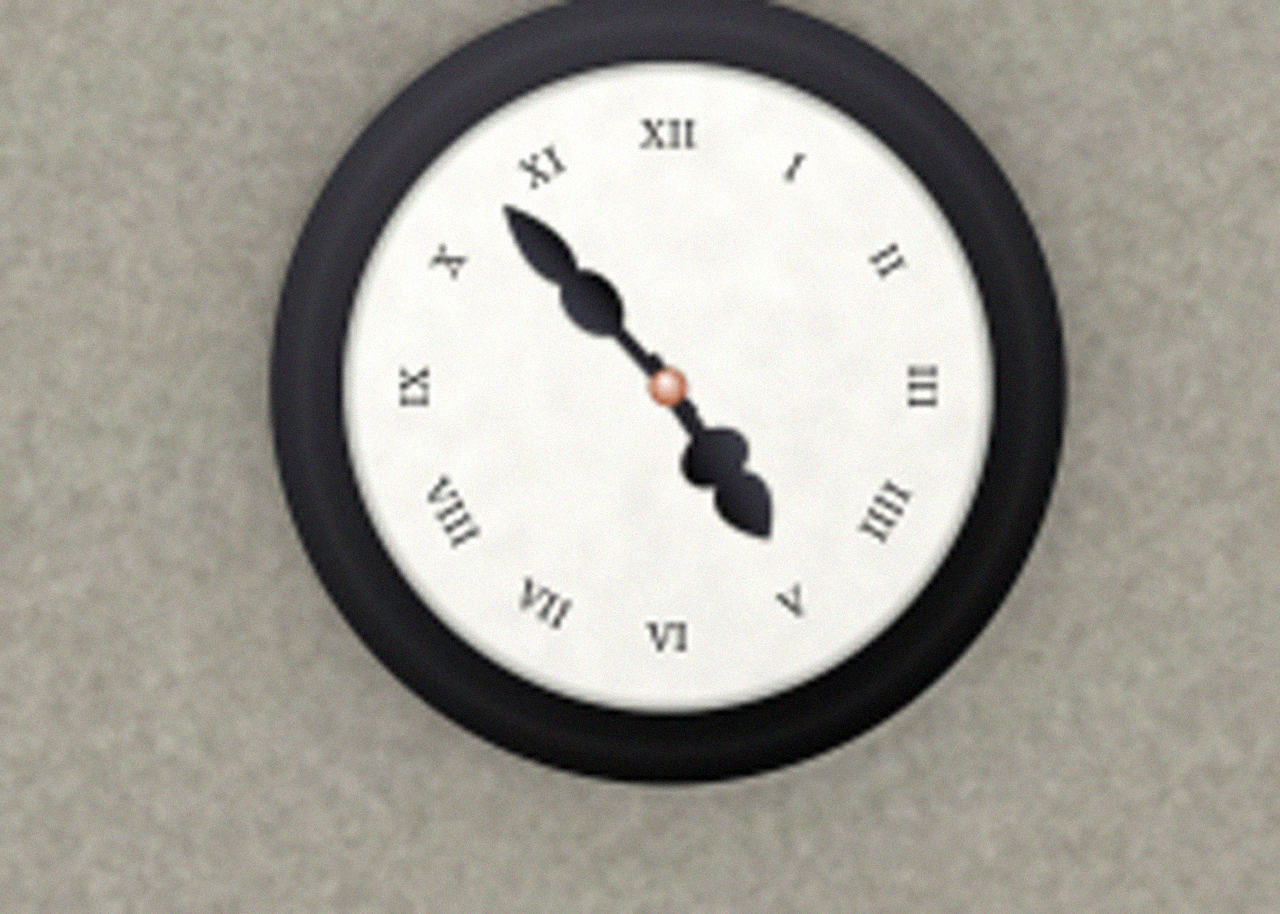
4,53
